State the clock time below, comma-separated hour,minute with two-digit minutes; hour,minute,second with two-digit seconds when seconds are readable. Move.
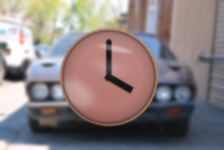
4,00
